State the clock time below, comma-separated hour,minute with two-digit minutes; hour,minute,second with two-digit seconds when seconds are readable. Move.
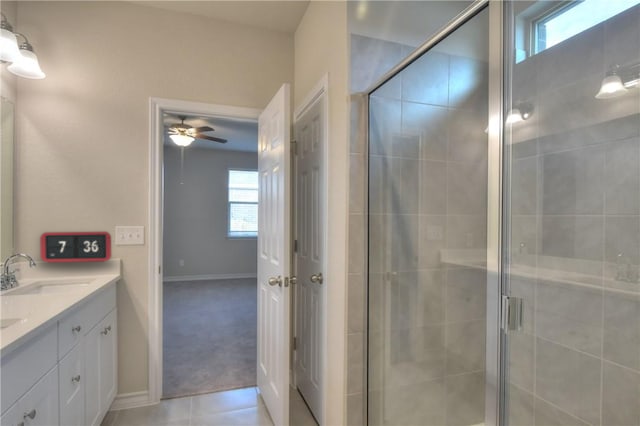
7,36
